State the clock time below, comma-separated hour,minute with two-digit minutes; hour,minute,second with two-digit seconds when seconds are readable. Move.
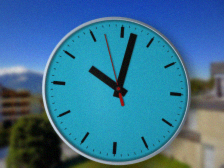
10,01,57
